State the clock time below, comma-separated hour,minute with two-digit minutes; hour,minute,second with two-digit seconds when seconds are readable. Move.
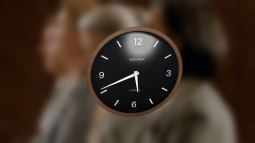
5,41
